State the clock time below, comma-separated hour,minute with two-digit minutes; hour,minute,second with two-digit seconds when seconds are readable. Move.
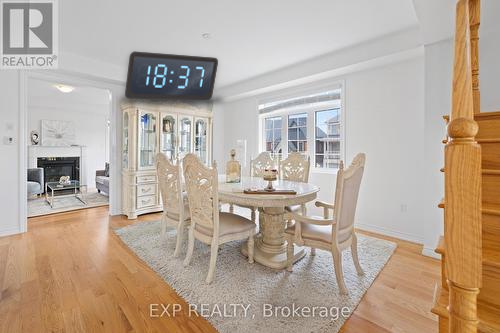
18,37
